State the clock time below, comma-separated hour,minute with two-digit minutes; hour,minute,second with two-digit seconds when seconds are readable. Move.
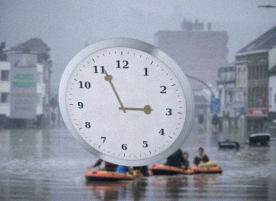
2,56
